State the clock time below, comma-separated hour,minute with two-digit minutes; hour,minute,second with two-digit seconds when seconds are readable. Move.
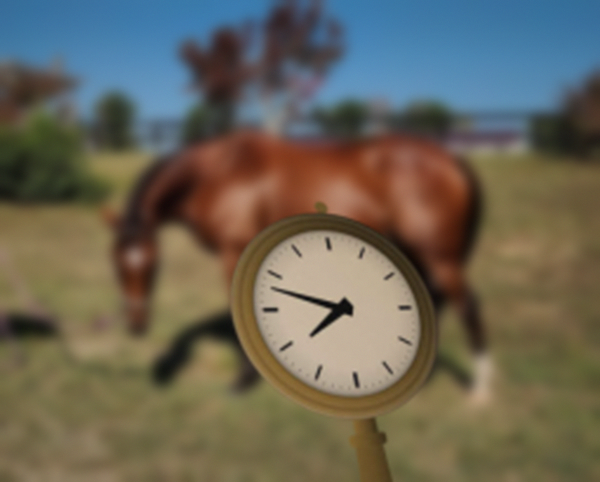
7,48
